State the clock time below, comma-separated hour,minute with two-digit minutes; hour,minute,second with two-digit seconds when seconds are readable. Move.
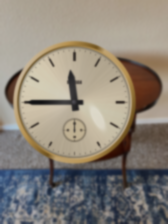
11,45
